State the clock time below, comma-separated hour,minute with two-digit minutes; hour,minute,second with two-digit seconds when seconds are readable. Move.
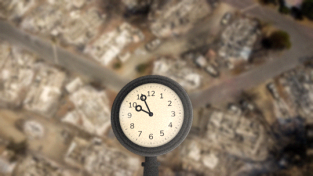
9,56
